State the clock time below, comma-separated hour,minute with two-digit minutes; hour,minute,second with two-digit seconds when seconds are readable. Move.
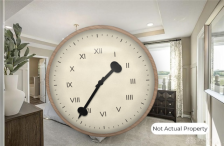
1,36
